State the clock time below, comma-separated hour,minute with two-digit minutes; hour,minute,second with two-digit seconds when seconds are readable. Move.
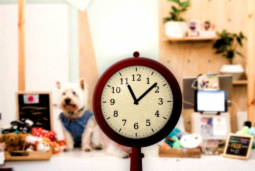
11,08
